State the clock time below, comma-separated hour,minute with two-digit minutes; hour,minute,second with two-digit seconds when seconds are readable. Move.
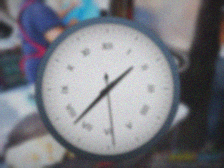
1,37,29
